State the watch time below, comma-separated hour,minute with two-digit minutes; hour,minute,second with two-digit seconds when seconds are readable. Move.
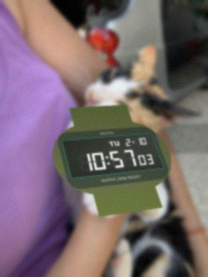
10,57,03
